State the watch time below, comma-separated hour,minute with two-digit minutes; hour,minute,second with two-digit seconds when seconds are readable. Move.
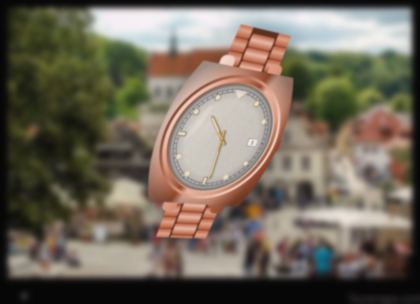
10,29
